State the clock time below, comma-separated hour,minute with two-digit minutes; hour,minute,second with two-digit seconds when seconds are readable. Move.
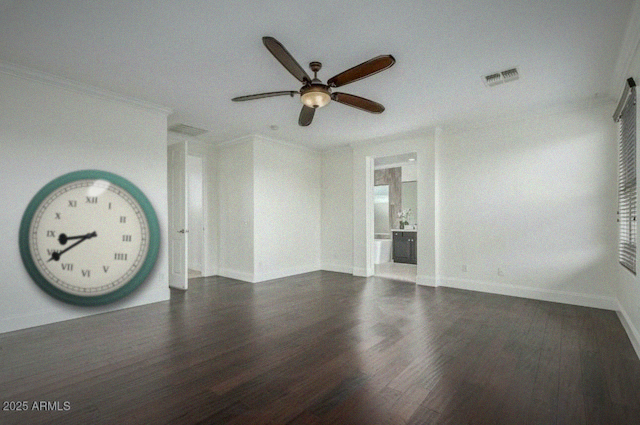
8,39
